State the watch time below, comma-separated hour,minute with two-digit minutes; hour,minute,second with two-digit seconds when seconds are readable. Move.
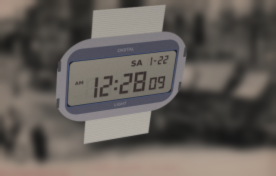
12,28,09
